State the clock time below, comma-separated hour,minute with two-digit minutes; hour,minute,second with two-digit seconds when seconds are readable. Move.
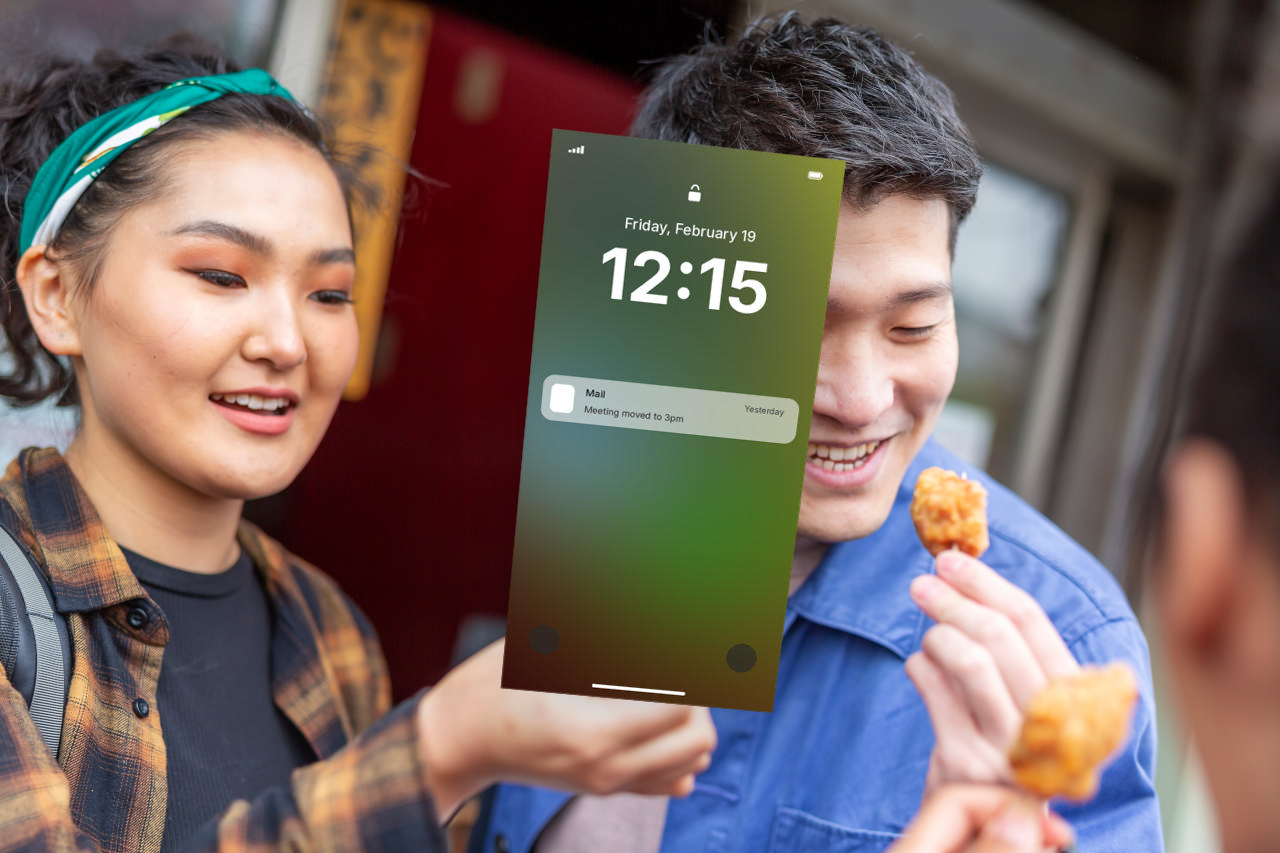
12,15
